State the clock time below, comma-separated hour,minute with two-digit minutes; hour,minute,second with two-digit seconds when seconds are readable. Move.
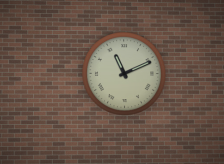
11,11
